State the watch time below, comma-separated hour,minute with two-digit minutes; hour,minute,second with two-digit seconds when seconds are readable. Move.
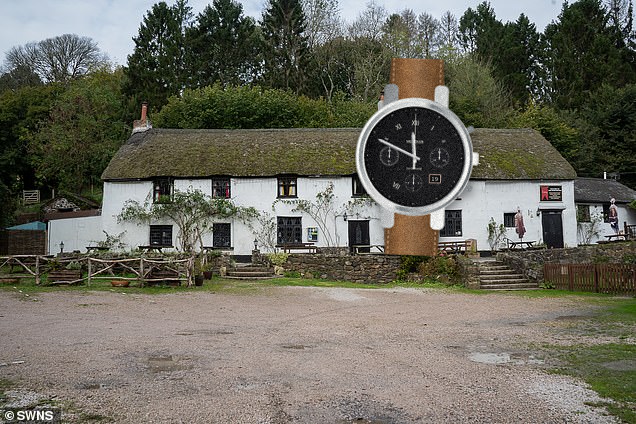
11,49
